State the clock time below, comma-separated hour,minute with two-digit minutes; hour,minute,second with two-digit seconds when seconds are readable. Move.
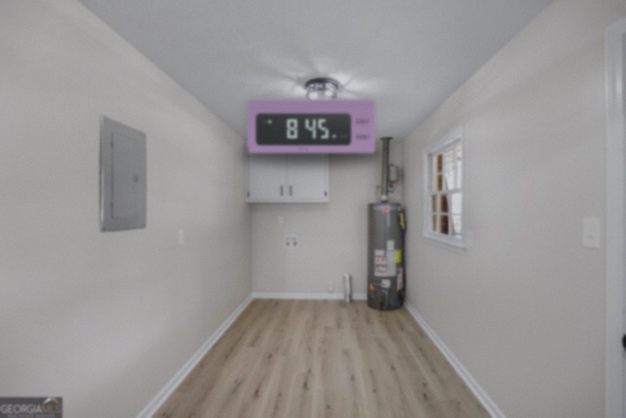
8,45
